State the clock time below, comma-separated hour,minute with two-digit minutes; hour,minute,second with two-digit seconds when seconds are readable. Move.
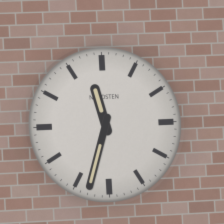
11,33
